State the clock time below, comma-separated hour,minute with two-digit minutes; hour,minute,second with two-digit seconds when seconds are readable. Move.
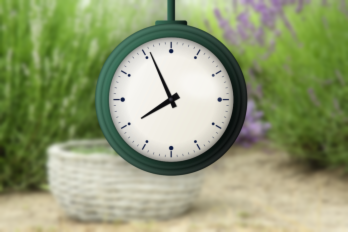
7,56
